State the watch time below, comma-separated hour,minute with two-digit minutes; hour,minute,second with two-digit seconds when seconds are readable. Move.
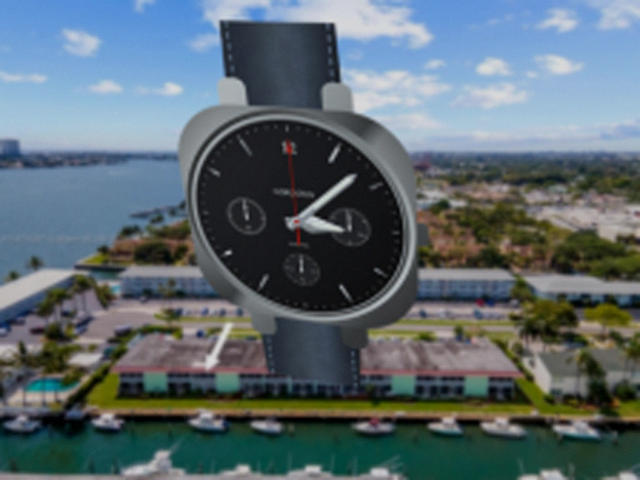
3,08
